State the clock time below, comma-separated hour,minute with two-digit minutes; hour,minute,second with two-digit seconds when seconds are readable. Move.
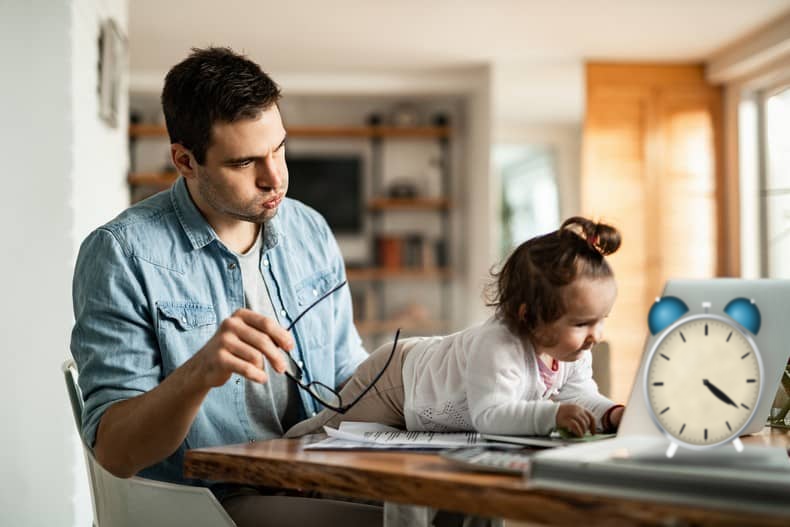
4,21
